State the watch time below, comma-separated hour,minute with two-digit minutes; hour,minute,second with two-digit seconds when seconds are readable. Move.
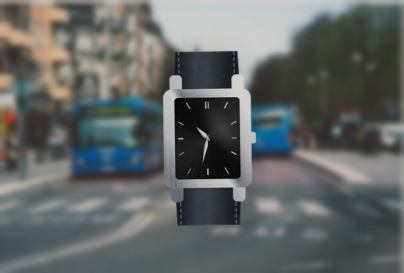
10,32
